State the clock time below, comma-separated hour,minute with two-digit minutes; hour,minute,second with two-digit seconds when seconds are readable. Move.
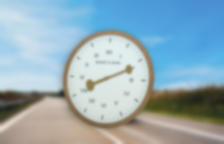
8,11
